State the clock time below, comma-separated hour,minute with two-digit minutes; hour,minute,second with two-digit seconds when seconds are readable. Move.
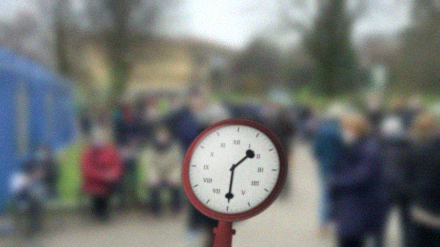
1,30
